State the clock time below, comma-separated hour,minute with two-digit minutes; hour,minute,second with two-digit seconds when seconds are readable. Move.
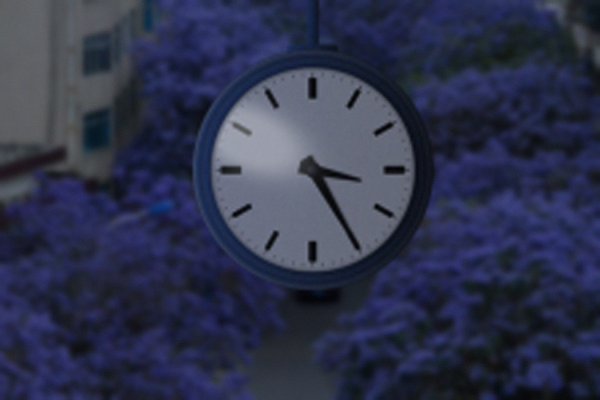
3,25
